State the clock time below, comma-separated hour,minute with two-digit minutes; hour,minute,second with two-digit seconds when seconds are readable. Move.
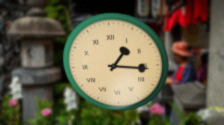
1,16
